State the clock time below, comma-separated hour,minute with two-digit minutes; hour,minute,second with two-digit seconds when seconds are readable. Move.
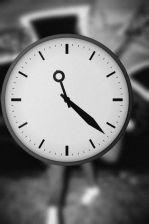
11,22
